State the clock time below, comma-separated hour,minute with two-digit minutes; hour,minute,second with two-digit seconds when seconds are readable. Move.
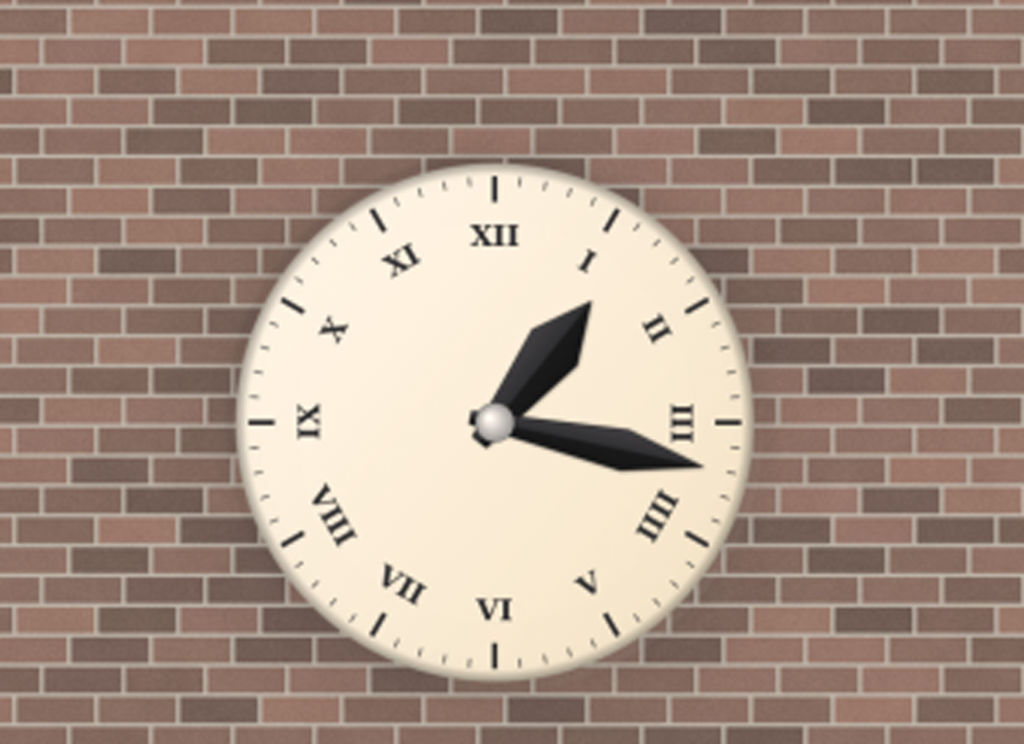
1,17
